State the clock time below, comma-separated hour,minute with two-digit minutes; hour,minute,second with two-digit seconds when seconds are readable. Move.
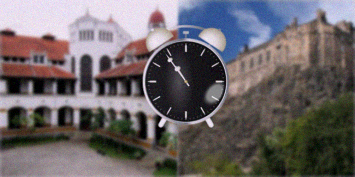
10,54
